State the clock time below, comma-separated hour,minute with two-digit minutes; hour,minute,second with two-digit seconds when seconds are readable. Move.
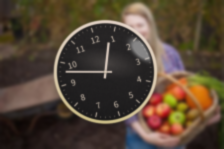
12,48
